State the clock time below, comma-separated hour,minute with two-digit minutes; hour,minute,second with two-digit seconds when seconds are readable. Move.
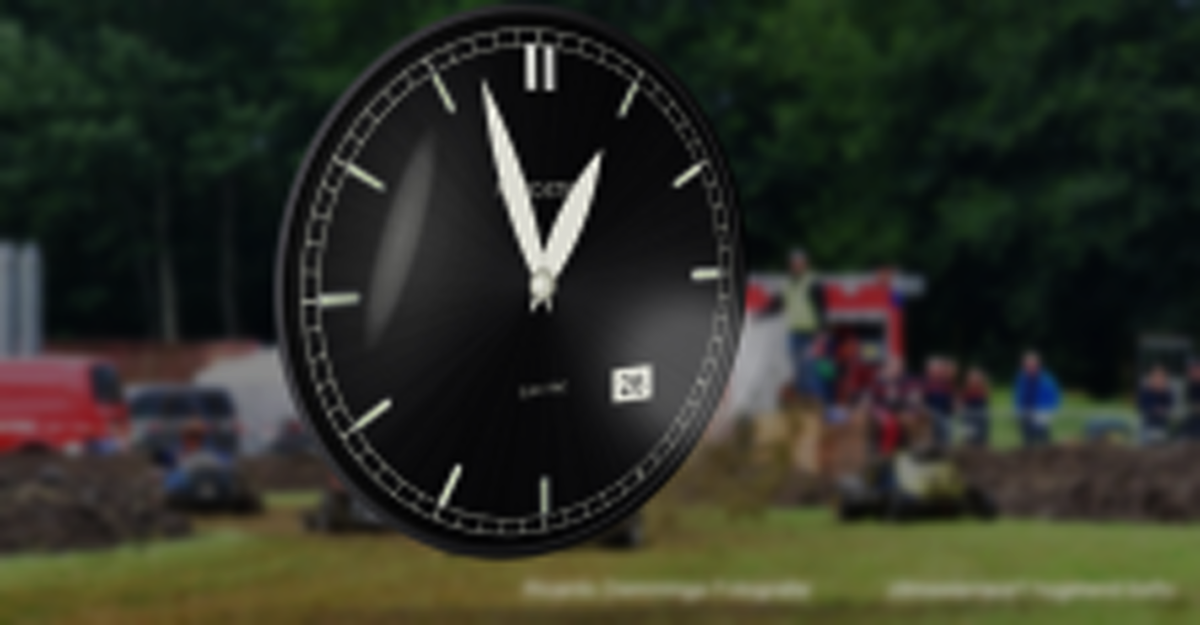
12,57
